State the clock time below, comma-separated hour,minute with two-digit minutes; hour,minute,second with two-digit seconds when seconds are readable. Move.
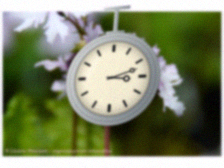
3,12
